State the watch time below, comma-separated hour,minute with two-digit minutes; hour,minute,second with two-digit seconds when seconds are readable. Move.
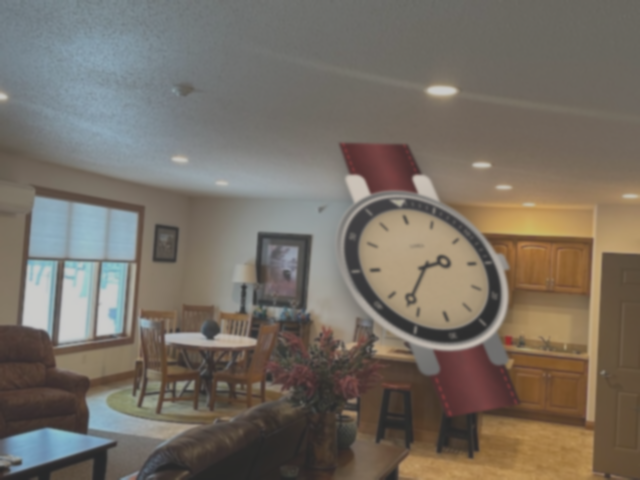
2,37
